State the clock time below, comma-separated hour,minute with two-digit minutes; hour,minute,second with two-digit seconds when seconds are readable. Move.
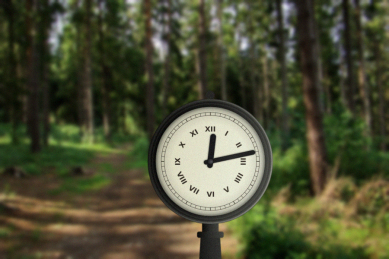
12,13
